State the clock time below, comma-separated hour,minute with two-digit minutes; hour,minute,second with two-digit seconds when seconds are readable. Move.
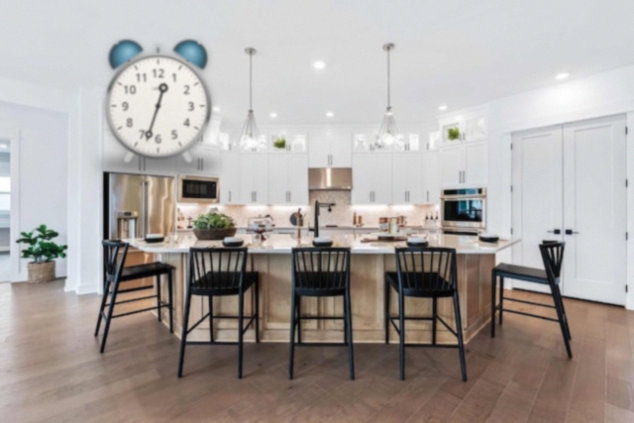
12,33
